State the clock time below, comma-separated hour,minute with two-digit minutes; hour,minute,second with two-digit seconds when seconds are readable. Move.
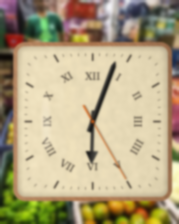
6,03,25
